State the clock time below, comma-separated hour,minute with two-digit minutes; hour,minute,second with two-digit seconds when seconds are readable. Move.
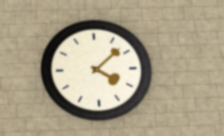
4,08
